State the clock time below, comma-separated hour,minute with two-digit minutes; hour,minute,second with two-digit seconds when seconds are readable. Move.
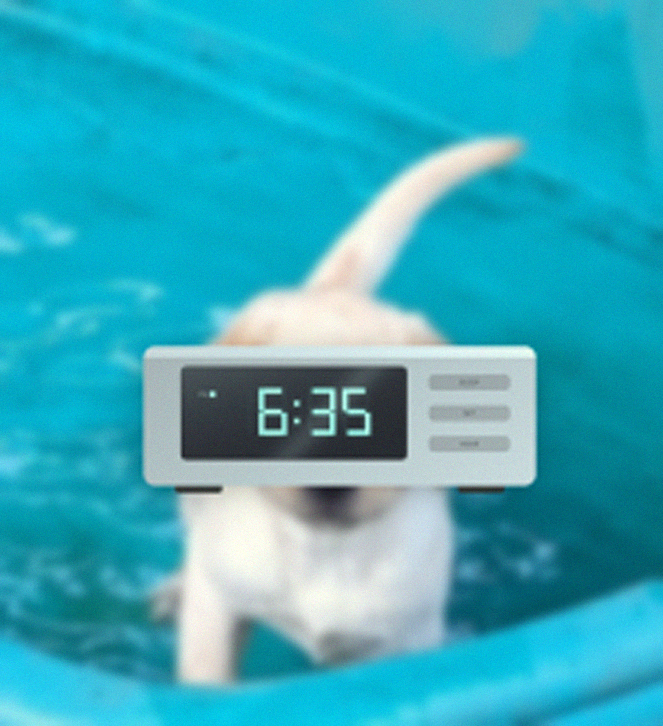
6,35
